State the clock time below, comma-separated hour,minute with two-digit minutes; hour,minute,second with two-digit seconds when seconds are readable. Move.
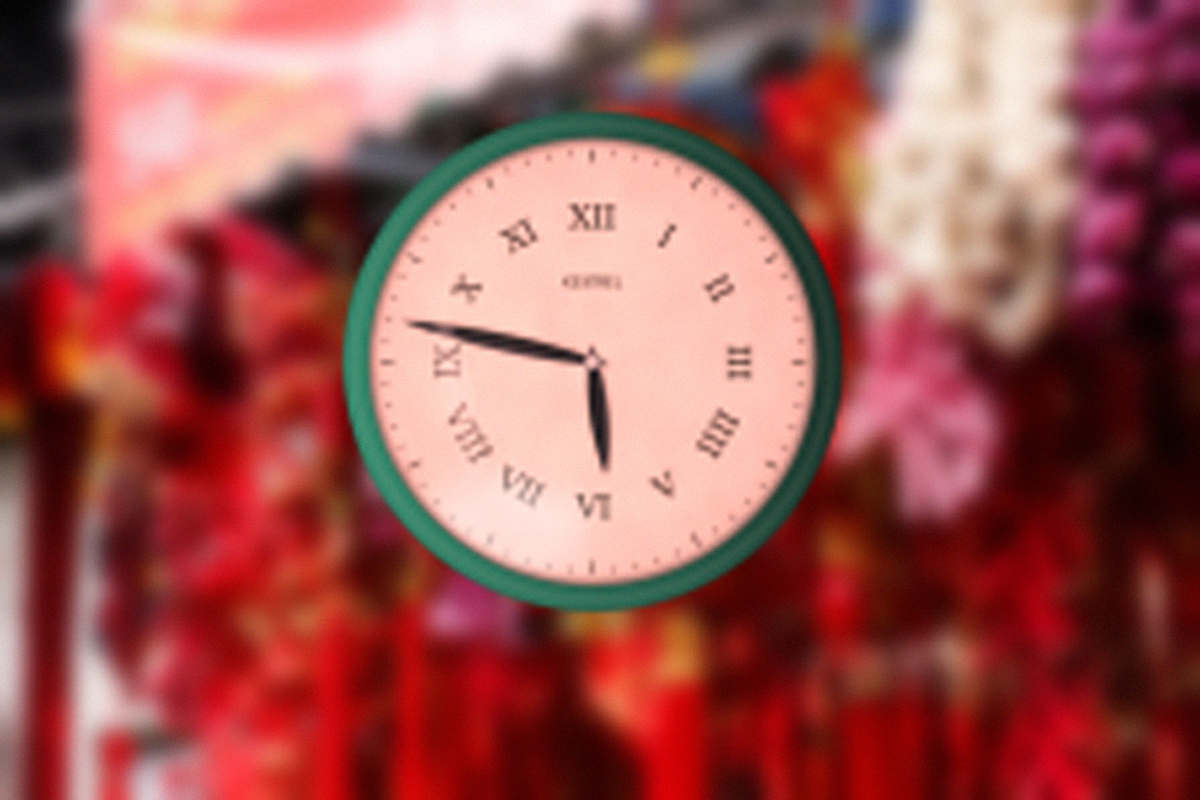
5,47
